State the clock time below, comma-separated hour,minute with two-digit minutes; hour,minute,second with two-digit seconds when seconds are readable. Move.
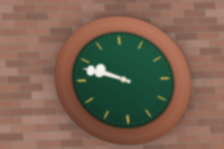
9,48
